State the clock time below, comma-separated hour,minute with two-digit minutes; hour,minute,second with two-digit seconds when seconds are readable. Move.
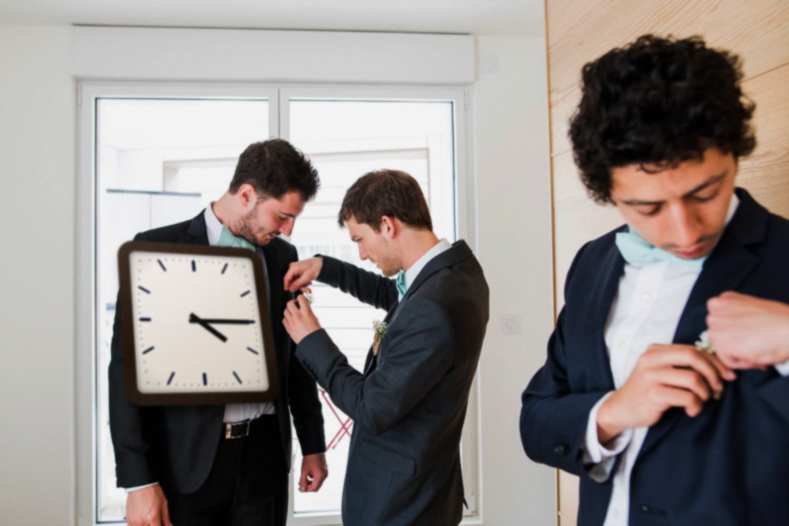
4,15
